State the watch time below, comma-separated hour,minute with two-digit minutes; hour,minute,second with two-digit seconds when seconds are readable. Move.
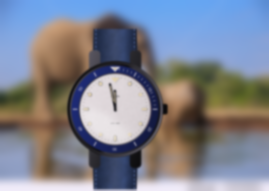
11,58
